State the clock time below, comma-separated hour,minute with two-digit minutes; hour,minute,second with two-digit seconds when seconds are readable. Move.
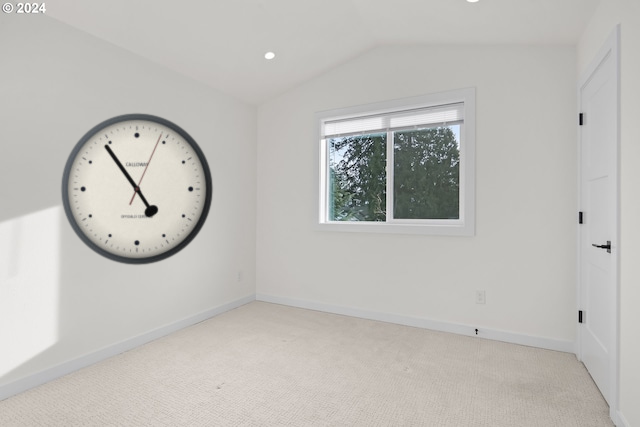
4,54,04
